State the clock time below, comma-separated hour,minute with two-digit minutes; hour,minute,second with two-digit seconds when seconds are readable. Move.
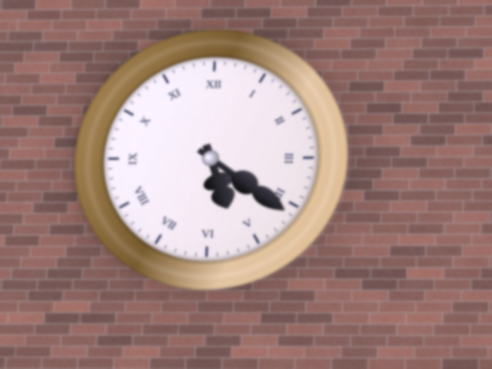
5,21
